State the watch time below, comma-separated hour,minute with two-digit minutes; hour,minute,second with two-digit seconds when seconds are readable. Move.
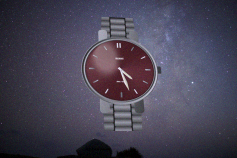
4,27
